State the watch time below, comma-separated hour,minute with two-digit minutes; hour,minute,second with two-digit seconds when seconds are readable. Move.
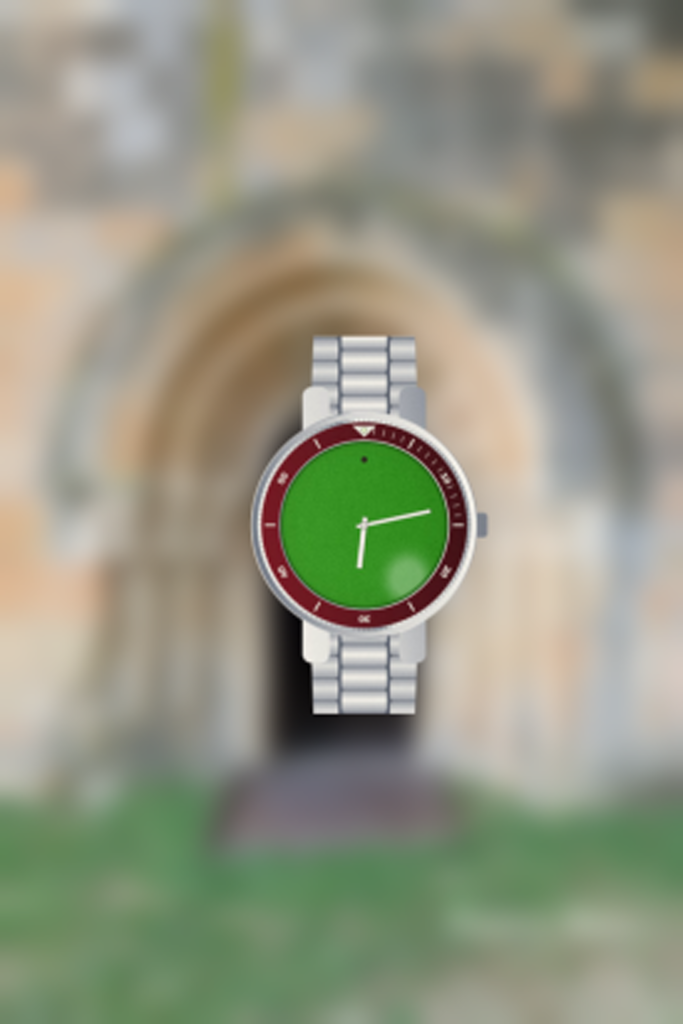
6,13
